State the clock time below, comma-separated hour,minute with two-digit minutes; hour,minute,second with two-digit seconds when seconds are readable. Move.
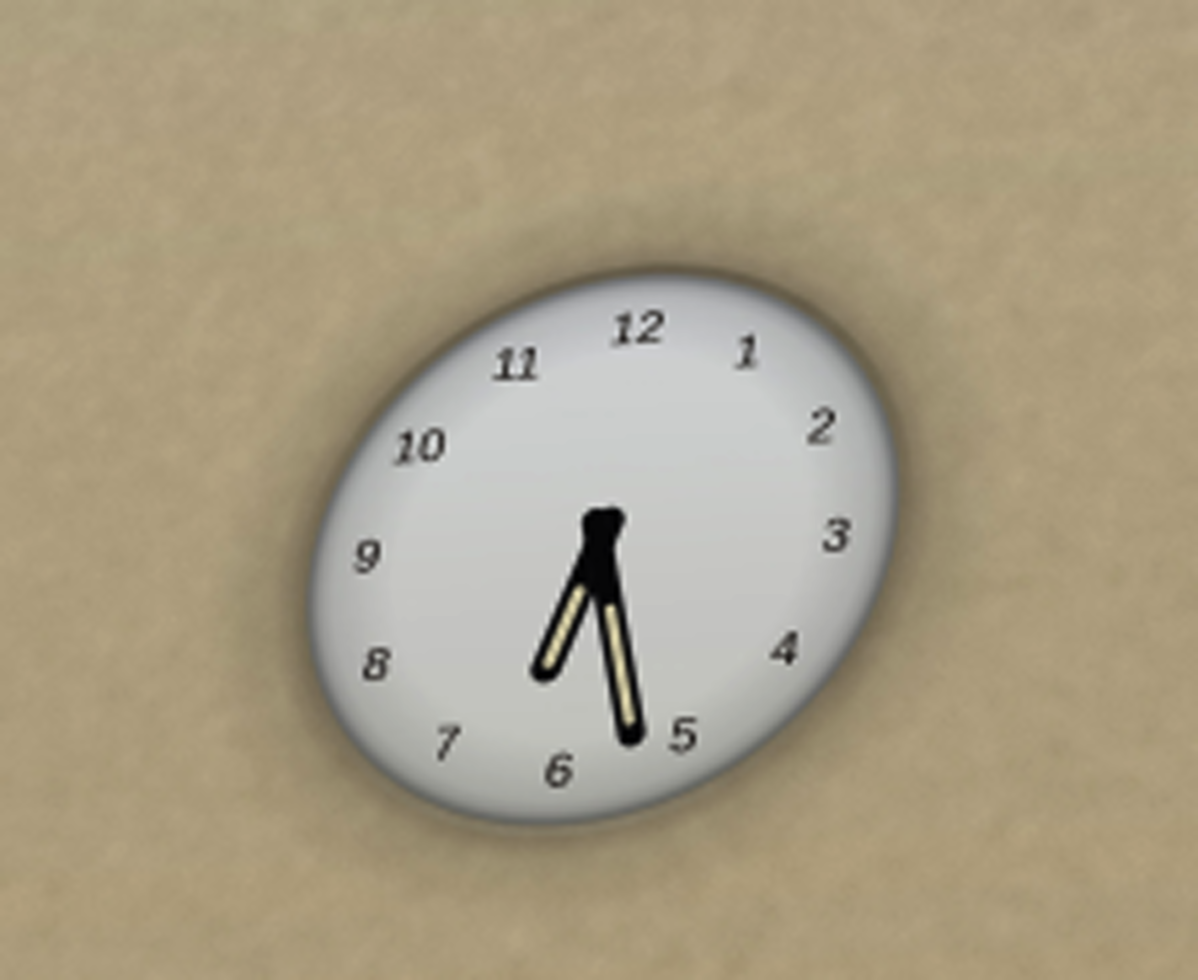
6,27
